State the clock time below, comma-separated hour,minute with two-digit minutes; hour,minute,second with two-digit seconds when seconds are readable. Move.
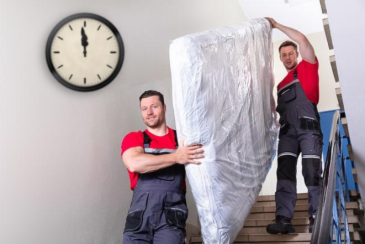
11,59
